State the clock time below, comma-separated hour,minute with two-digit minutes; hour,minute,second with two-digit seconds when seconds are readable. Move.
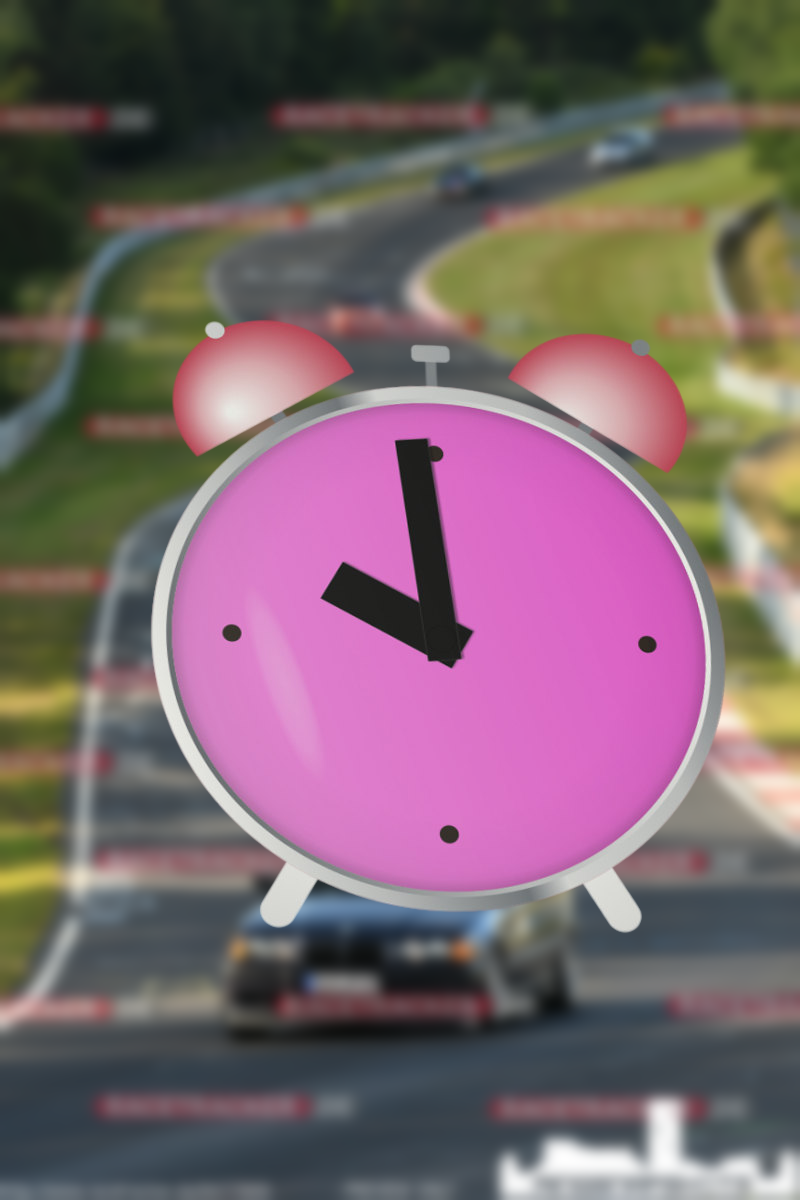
9,59
